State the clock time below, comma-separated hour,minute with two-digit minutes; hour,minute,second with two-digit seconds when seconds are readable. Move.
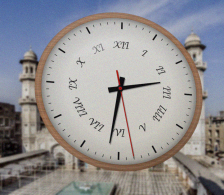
2,31,28
